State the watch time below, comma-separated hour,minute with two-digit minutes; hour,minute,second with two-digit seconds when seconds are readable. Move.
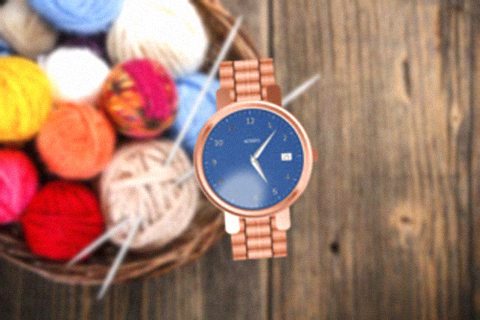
5,07
